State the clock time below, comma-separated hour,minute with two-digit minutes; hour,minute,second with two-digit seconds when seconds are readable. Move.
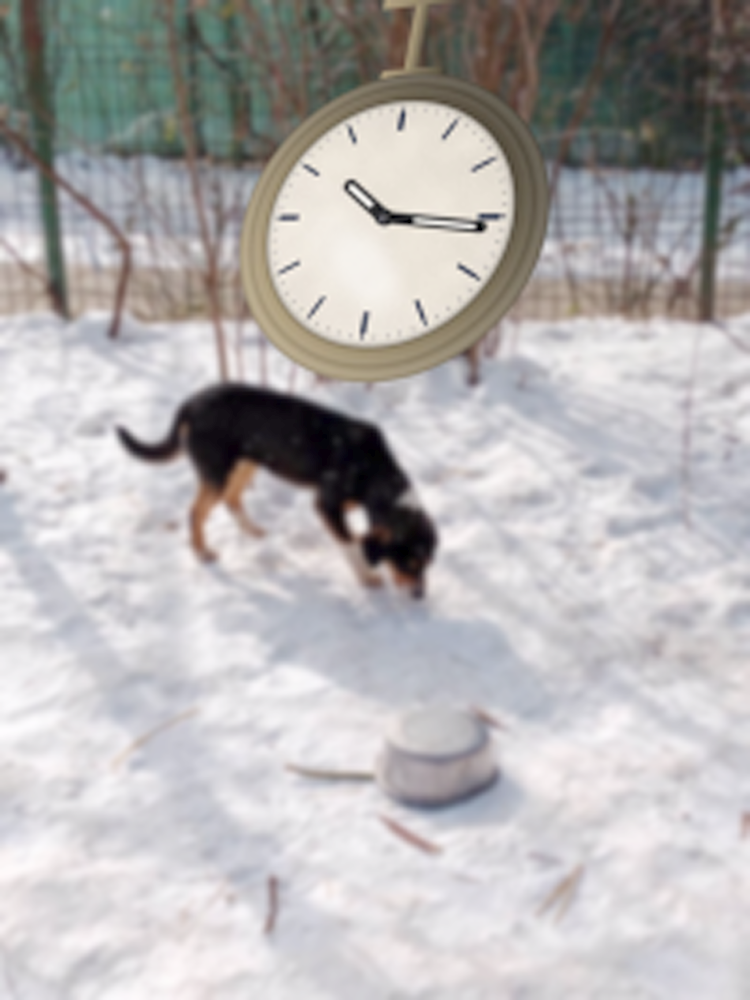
10,16
